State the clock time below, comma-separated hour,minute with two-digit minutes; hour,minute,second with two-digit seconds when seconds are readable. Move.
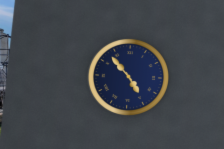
4,53
